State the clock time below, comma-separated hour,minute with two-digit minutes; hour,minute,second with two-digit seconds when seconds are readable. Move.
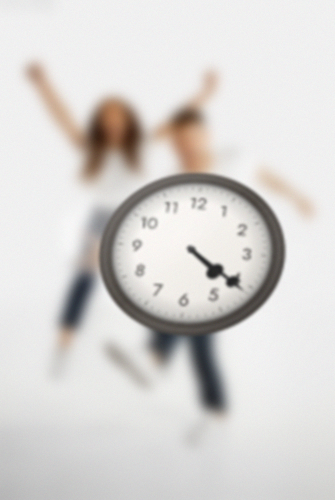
4,21
